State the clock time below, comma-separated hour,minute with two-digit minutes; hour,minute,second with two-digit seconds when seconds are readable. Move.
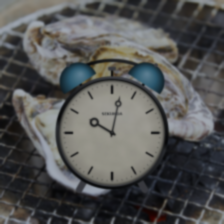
10,02
